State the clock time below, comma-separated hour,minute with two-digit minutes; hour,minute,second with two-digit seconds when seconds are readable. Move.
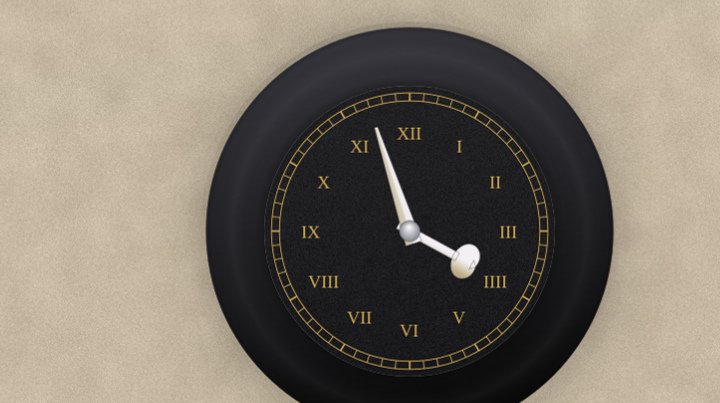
3,57
